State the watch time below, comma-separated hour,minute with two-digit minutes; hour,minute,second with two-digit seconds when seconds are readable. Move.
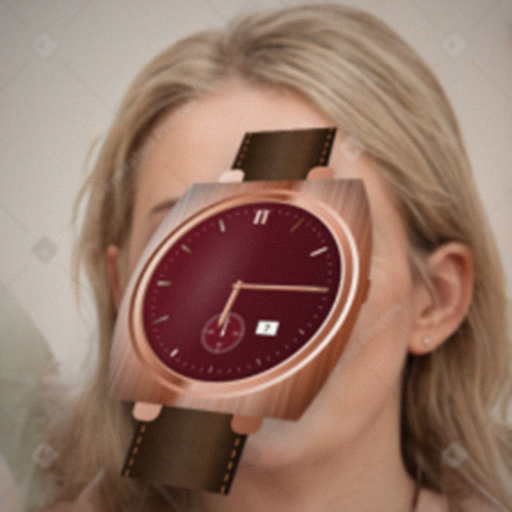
6,15
